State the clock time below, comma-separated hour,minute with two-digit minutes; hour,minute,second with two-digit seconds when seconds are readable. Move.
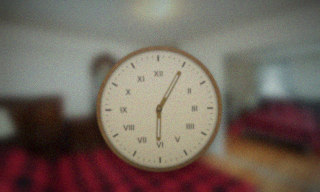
6,05
